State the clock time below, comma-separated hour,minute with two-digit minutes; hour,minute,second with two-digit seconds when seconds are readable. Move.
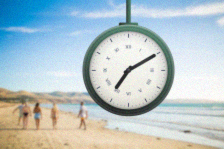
7,10
